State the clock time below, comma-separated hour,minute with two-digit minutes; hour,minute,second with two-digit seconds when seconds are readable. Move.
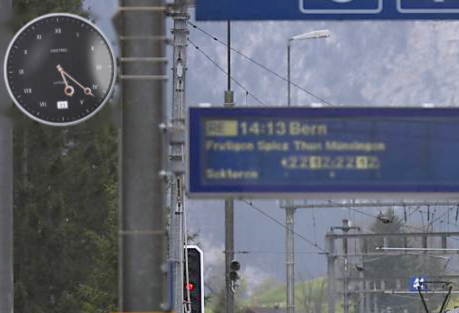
5,22
